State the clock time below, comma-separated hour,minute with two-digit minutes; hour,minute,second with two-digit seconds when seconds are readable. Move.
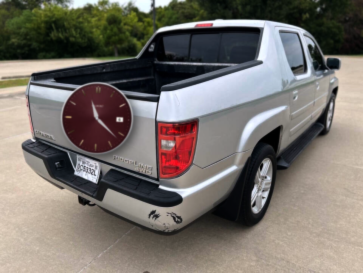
11,22
